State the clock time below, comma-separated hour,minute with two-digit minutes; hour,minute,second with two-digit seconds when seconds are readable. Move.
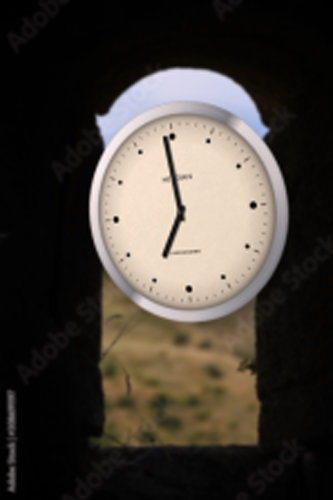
6,59
